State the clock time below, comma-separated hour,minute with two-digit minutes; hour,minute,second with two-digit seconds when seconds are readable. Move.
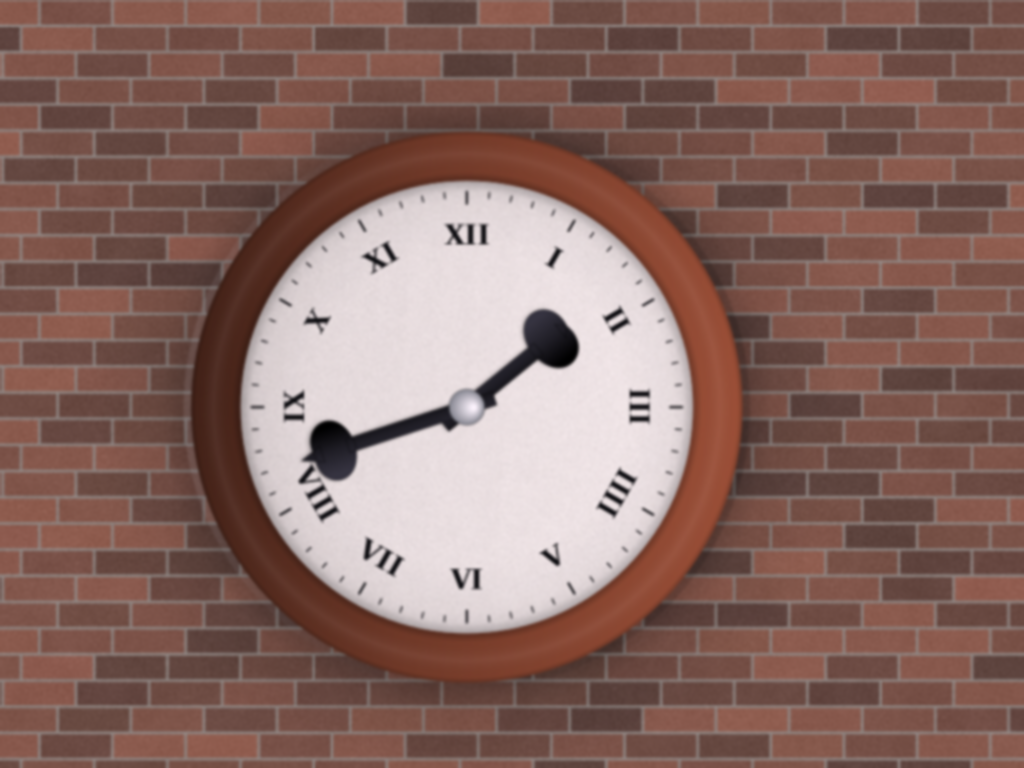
1,42
